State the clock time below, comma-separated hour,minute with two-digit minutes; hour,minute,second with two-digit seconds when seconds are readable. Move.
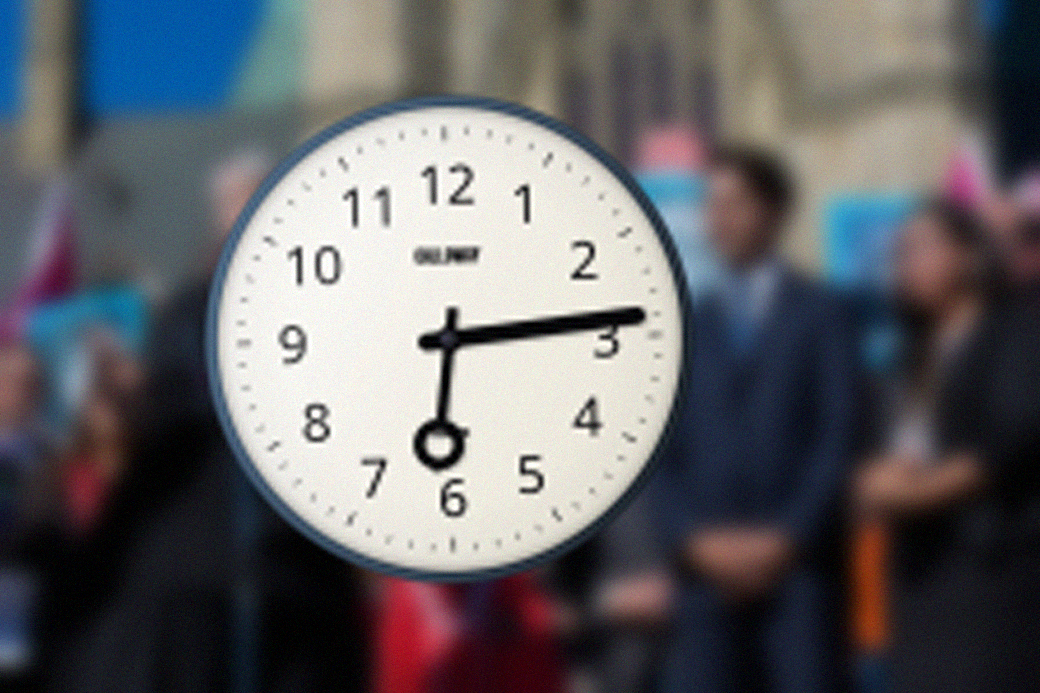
6,14
